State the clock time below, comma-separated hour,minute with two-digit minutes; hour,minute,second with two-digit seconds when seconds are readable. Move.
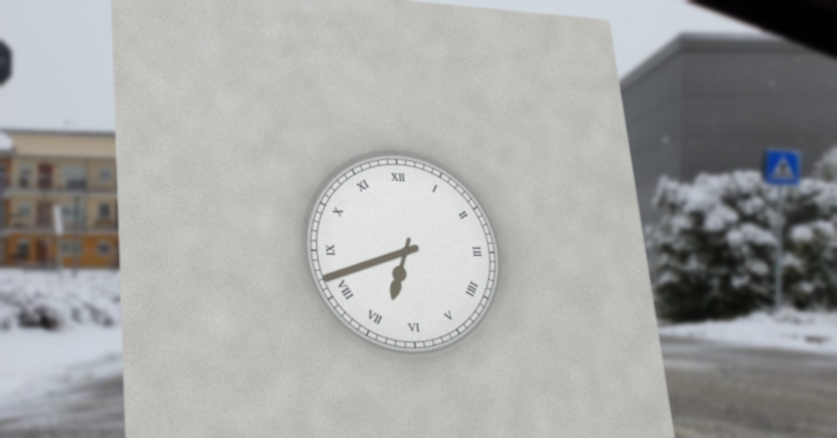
6,42
